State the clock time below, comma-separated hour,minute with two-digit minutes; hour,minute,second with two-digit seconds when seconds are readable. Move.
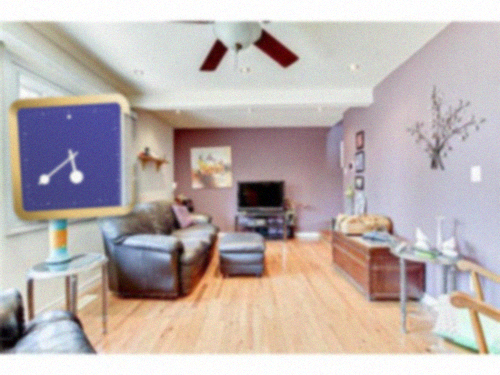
5,39
